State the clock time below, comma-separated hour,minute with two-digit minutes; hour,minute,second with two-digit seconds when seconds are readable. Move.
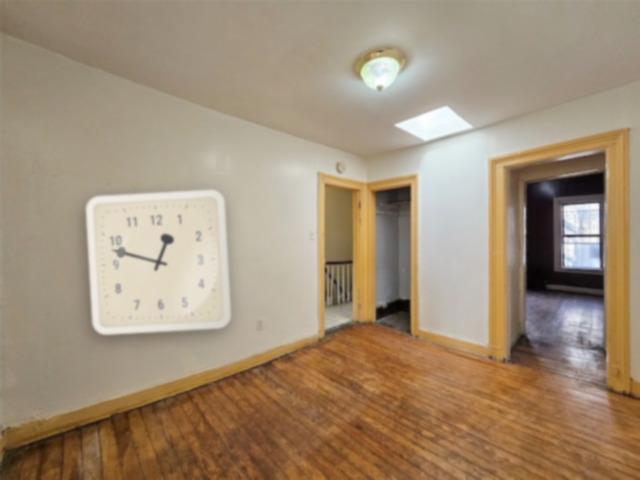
12,48
